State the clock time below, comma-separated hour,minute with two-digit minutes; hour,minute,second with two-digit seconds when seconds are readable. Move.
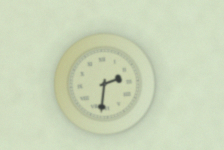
2,32
